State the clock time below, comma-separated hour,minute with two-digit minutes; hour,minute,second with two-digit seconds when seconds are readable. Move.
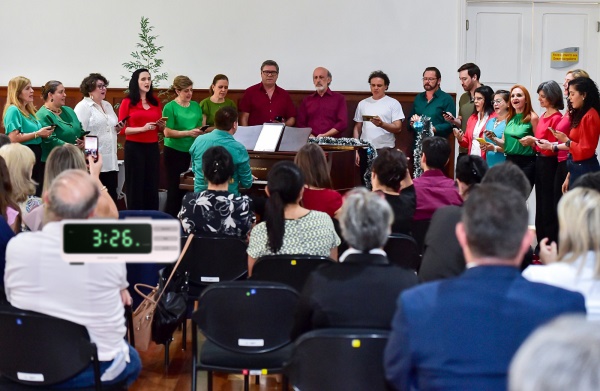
3,26
